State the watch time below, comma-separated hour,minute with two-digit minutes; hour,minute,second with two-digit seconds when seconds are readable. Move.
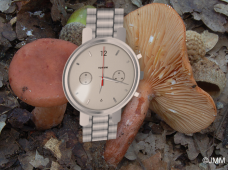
6,18
